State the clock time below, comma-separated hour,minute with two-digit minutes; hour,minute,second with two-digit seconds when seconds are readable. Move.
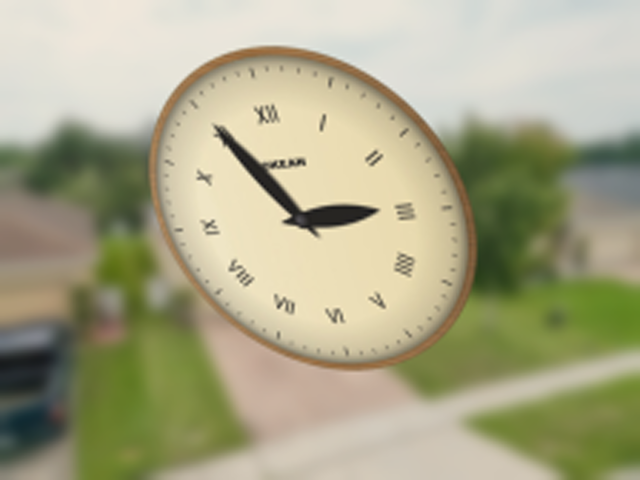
2,55
